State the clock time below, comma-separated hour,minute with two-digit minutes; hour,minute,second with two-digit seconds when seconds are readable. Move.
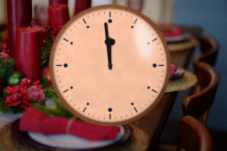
11,59
